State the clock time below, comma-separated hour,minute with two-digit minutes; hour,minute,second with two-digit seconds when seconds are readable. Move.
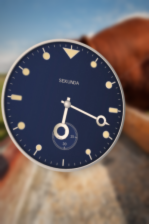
6,18
